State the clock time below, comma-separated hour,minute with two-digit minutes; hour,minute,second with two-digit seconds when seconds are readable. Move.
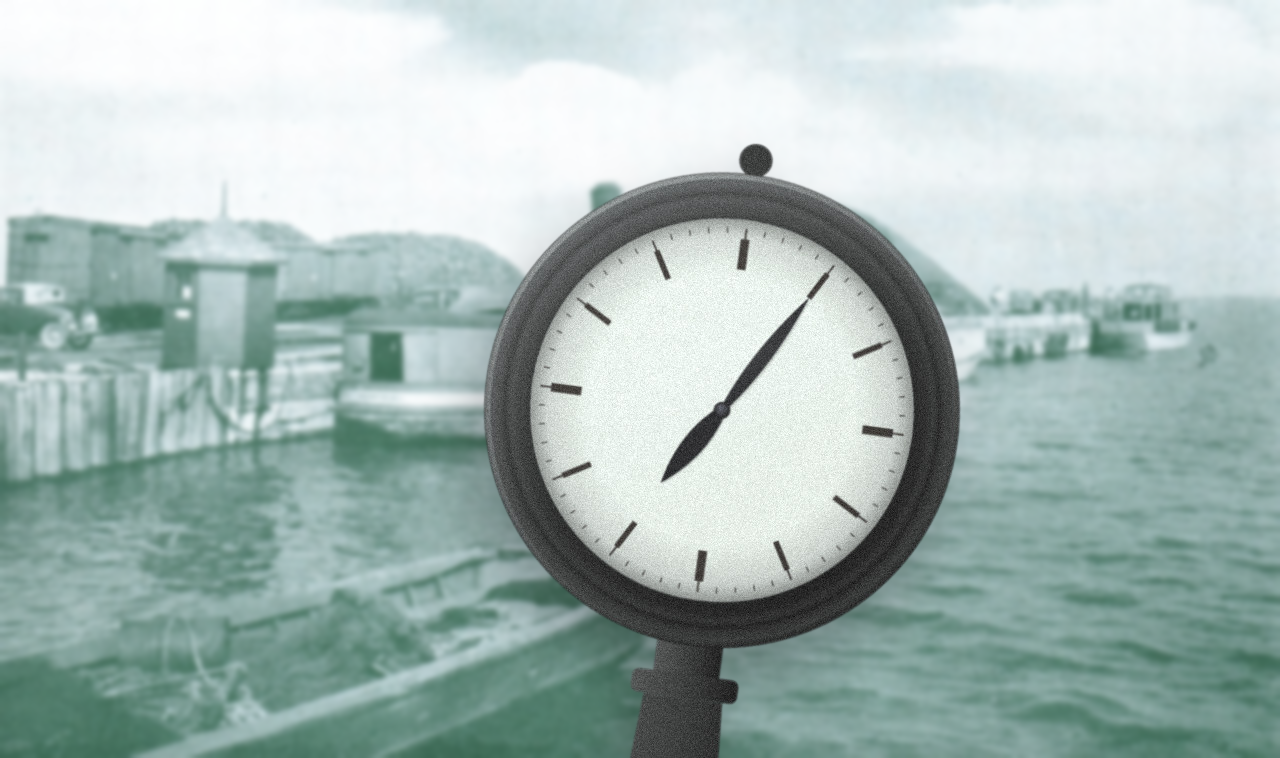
7,05
